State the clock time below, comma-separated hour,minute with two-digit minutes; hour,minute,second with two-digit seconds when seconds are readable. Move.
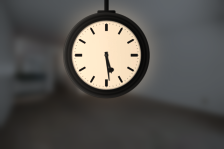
5,29
